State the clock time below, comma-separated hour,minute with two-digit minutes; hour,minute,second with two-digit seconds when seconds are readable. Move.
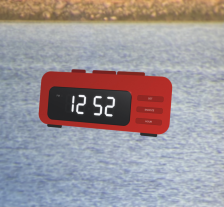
12,52
